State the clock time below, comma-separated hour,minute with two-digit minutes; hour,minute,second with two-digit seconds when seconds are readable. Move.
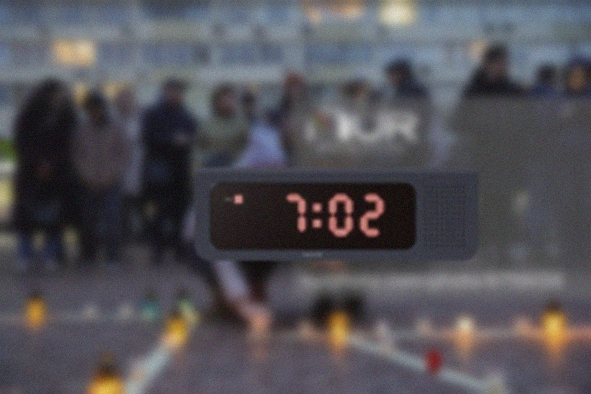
7,02
